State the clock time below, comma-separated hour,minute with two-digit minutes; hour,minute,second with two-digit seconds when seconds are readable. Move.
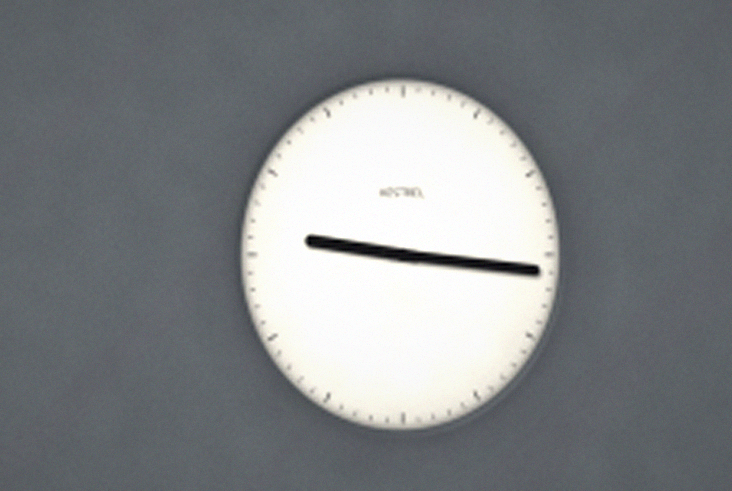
9,16
